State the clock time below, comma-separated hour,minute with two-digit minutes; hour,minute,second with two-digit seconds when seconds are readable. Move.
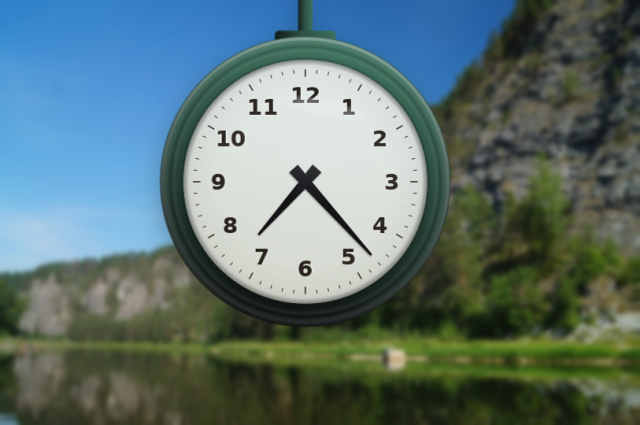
7,23
